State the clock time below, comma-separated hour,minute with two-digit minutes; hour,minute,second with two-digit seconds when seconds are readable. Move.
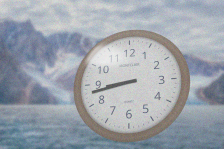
8,43
